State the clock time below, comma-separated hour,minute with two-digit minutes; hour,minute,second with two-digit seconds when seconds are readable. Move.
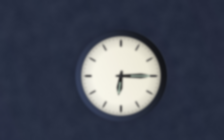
6,15
